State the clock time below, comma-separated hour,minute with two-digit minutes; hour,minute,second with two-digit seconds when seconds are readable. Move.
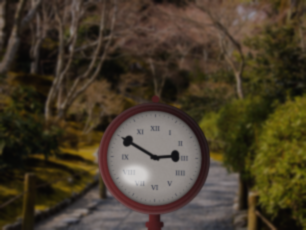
2,50
